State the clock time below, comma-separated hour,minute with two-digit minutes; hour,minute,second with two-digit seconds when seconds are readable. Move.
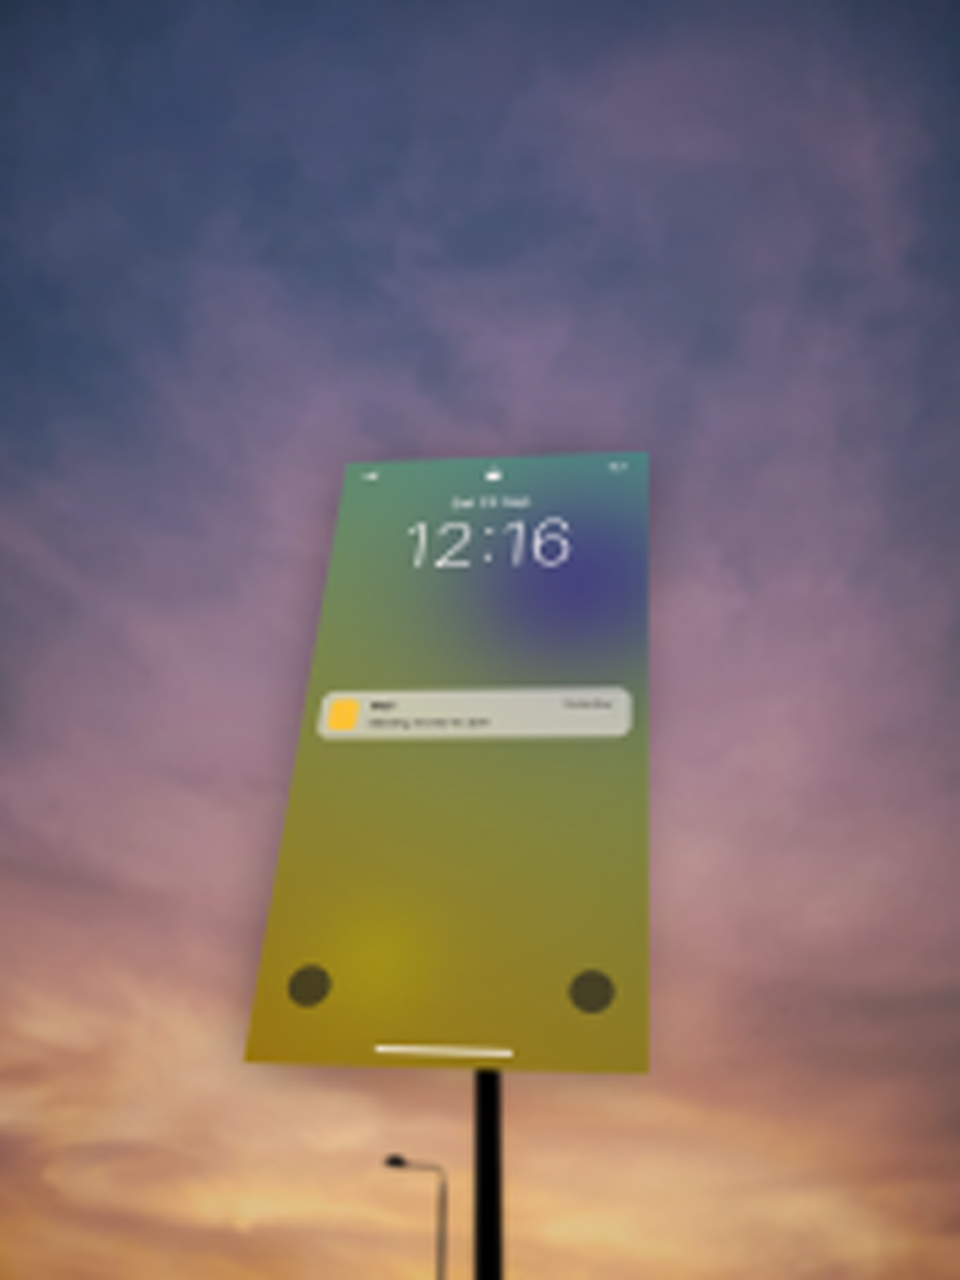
12,16
